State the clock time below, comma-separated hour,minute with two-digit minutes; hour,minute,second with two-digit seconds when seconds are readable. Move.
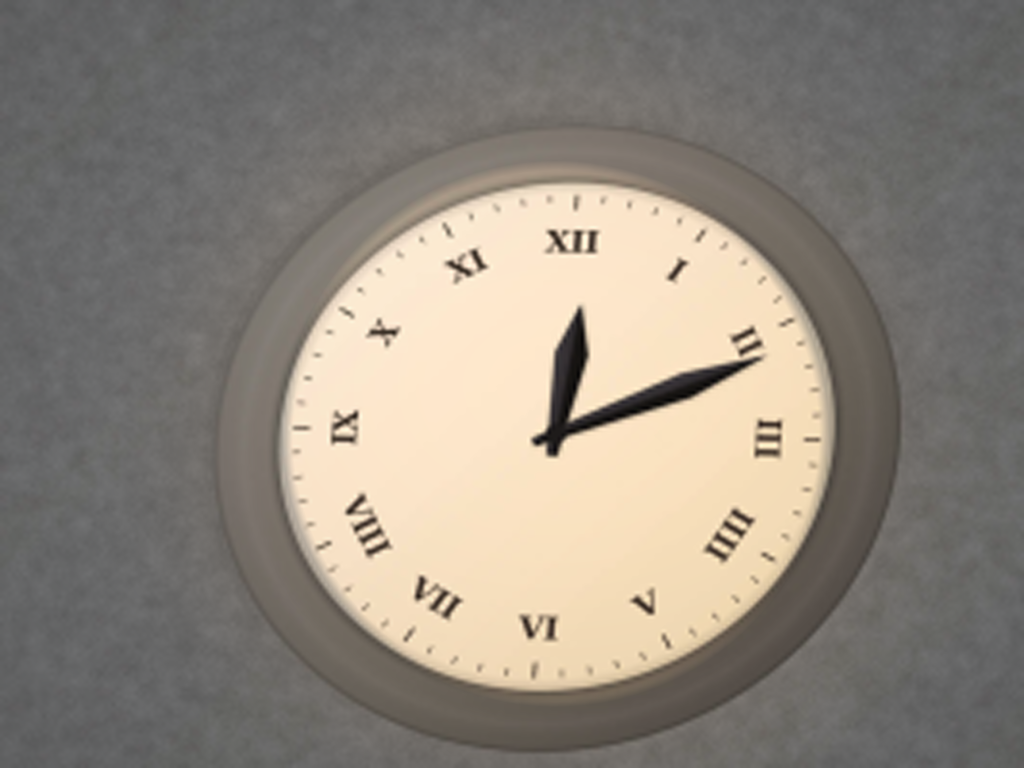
12,11
